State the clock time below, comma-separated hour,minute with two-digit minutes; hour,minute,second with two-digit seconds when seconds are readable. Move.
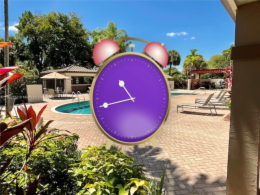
10,43
